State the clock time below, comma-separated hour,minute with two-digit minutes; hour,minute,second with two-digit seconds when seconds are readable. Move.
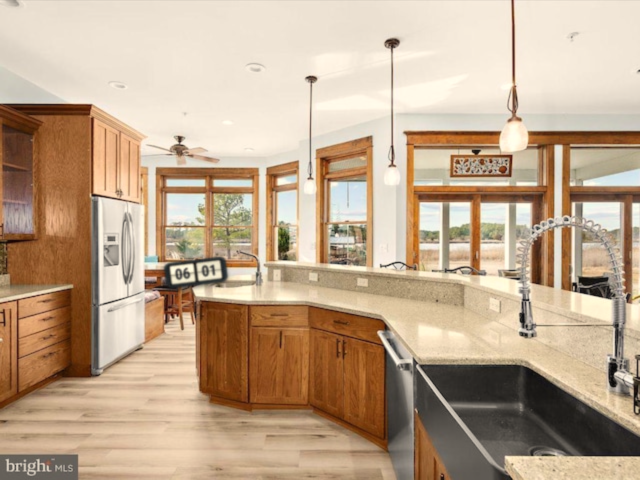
6,01
